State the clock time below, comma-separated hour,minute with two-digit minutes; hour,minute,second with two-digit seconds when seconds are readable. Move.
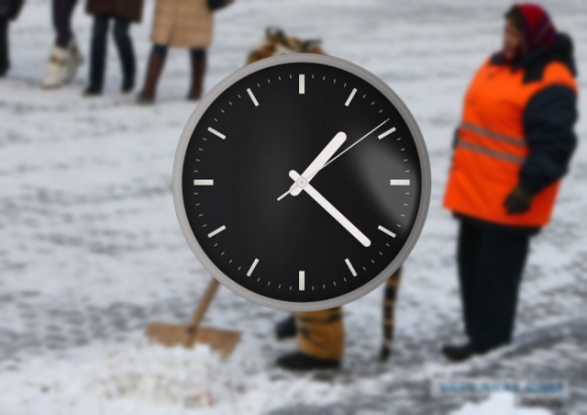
1,22,09
